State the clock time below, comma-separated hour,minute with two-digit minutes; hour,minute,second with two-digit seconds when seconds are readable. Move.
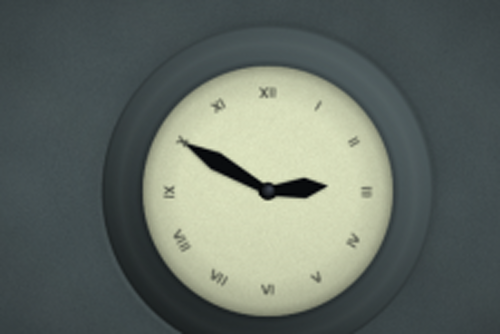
2,50
